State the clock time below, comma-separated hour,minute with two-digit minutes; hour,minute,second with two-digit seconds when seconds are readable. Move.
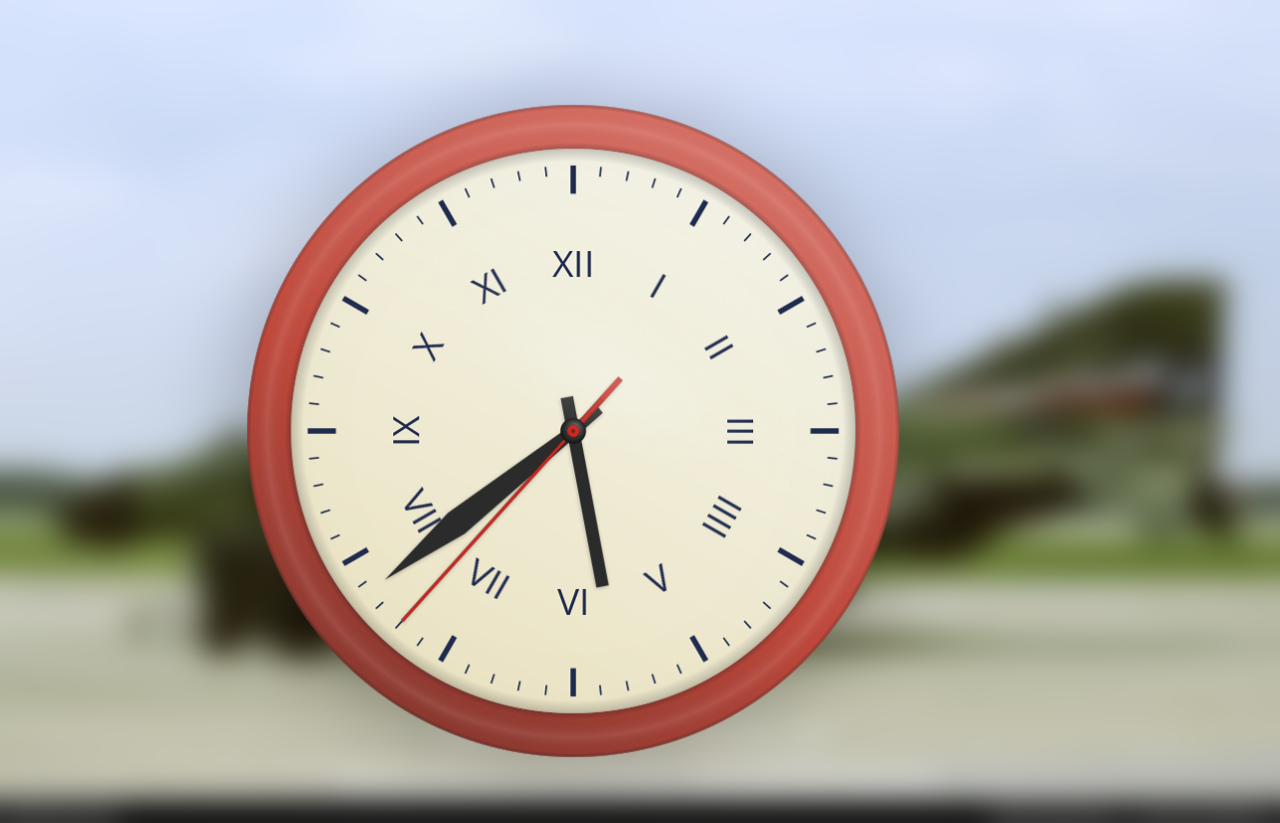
5,38,37
